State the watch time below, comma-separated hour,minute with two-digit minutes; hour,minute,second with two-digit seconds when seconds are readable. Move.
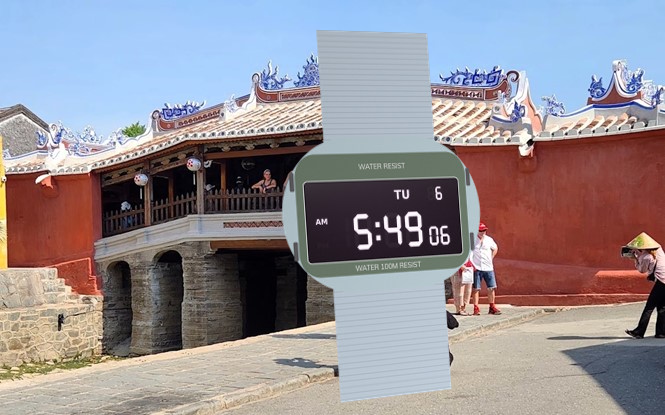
5,49,06
